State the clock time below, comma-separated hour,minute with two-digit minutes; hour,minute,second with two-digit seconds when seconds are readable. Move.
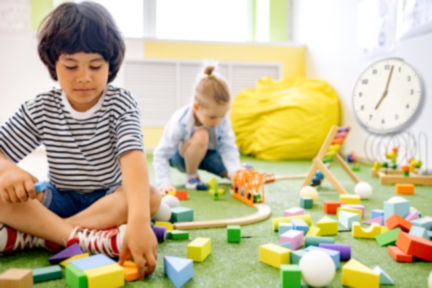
7,02
